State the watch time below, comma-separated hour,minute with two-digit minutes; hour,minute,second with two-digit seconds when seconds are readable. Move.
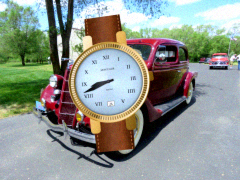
8,42
